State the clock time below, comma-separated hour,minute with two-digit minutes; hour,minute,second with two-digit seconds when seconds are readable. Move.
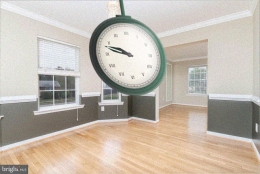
9,48
